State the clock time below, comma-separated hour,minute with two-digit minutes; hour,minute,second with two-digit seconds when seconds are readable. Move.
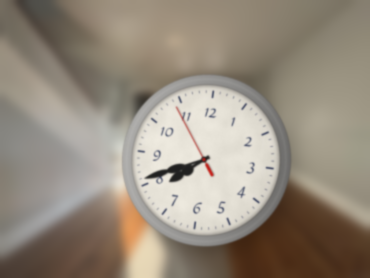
7,40,54
